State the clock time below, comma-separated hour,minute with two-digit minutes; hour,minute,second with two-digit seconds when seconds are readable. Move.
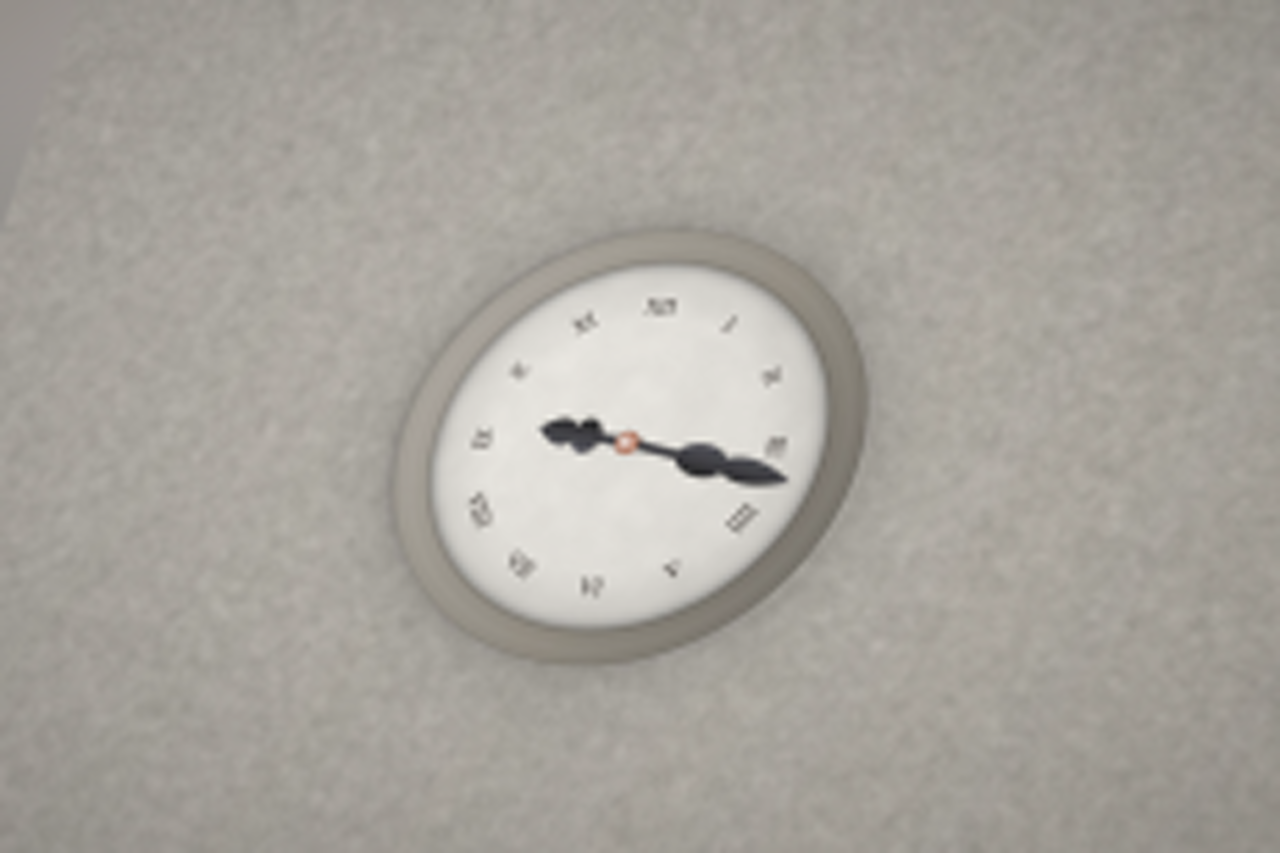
9,17
